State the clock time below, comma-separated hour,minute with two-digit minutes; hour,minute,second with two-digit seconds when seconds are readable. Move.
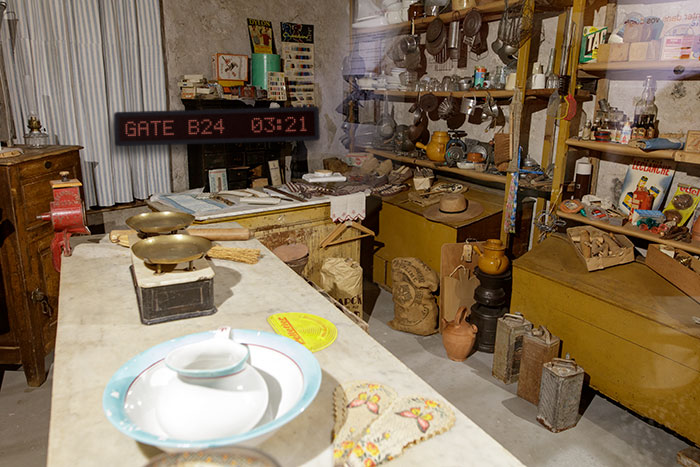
3,21
